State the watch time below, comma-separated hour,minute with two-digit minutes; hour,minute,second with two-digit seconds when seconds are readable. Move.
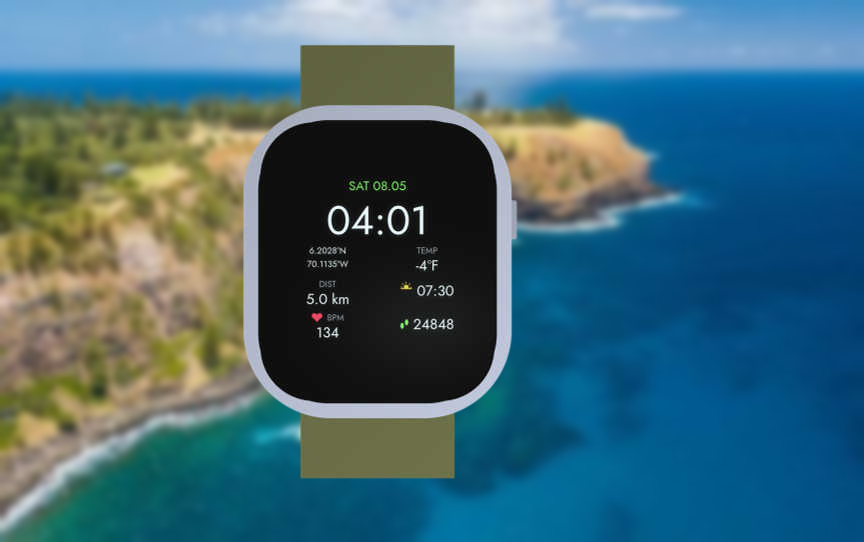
4,01
